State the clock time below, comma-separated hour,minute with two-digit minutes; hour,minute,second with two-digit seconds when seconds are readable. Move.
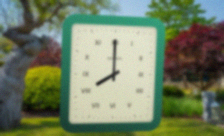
8,00
